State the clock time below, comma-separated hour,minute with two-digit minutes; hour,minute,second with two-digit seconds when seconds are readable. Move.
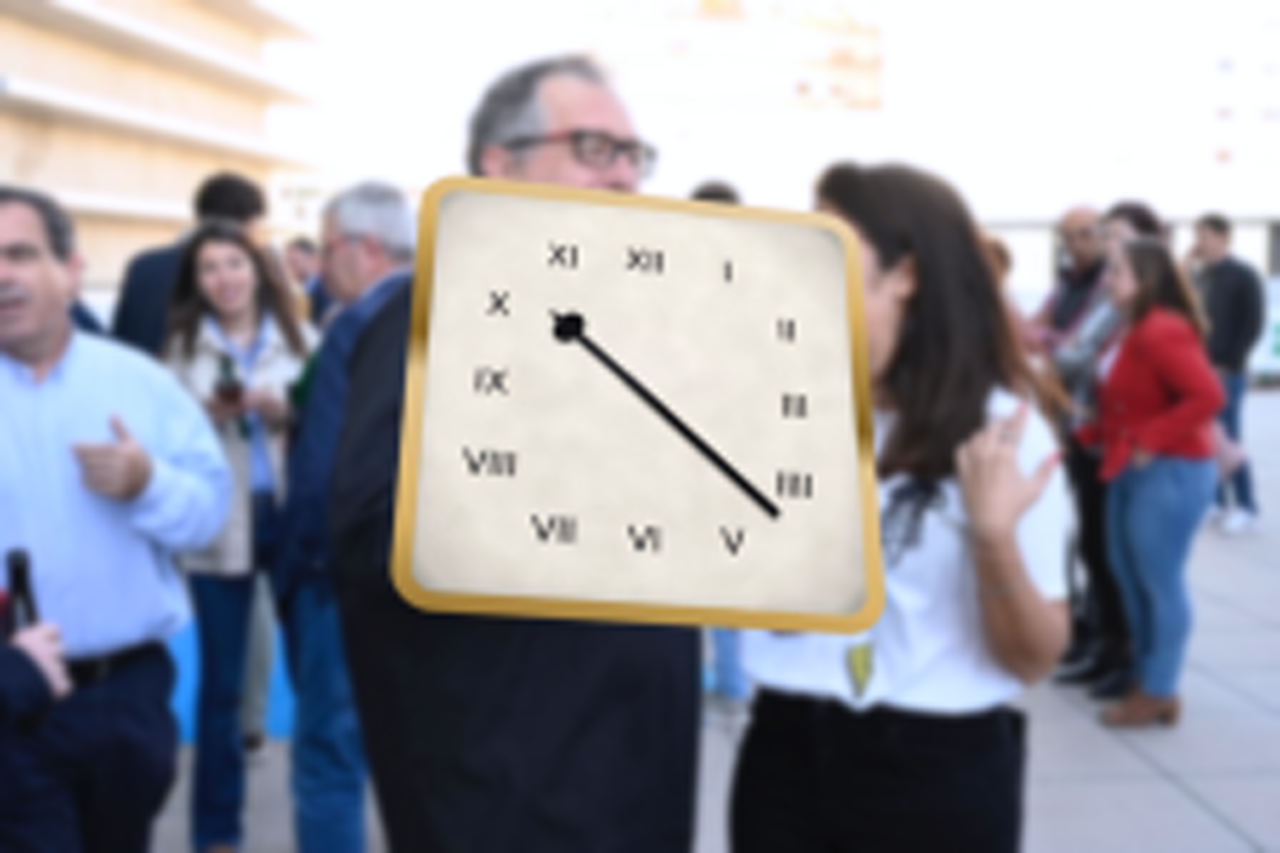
10,22
